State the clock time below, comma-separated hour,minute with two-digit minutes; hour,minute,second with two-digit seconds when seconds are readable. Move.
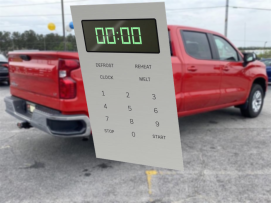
0,00
